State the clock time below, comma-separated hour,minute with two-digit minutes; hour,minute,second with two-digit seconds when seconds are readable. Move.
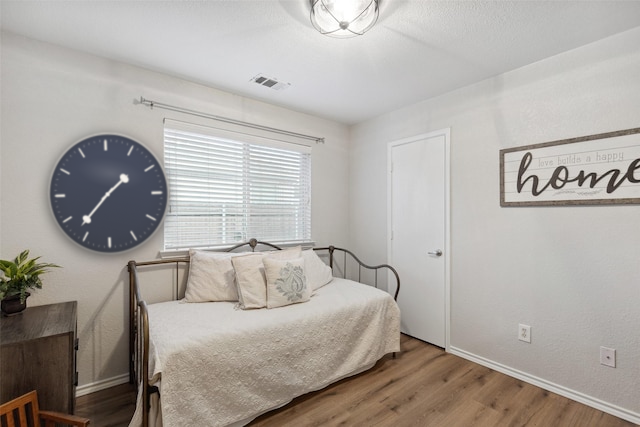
1,37
